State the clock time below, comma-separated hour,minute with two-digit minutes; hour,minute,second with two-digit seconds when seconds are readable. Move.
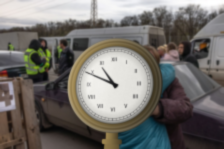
10,49
